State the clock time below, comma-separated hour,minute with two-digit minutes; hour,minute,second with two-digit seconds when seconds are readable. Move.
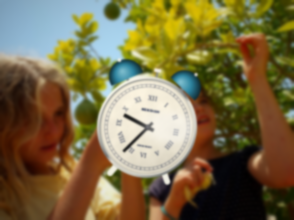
9,36
